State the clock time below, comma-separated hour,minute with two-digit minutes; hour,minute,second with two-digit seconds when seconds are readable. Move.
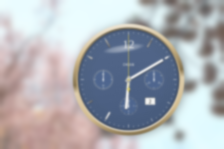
6,10
